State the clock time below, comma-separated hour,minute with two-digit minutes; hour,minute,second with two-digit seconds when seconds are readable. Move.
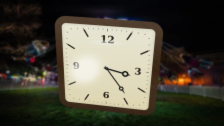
3,24
